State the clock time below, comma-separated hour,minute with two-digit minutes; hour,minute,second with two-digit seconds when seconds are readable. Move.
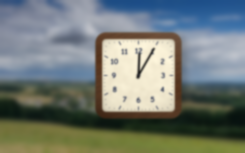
12,05
